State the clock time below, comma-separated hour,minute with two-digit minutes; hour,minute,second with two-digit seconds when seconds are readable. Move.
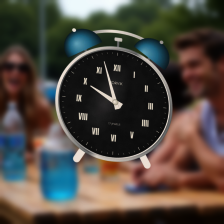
9,57
